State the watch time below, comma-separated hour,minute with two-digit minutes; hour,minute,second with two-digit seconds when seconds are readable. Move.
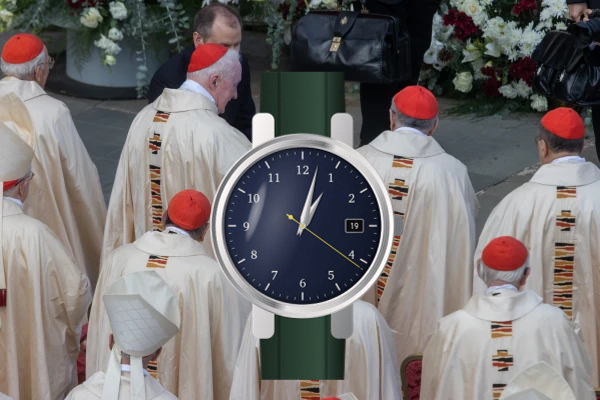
1,02,21
